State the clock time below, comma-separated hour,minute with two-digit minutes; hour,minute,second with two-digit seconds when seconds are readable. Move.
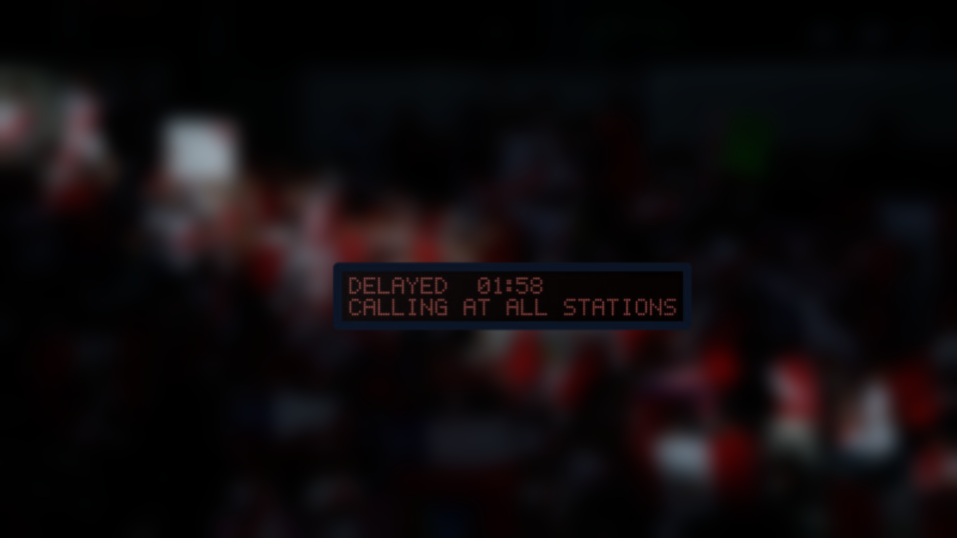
1,58
